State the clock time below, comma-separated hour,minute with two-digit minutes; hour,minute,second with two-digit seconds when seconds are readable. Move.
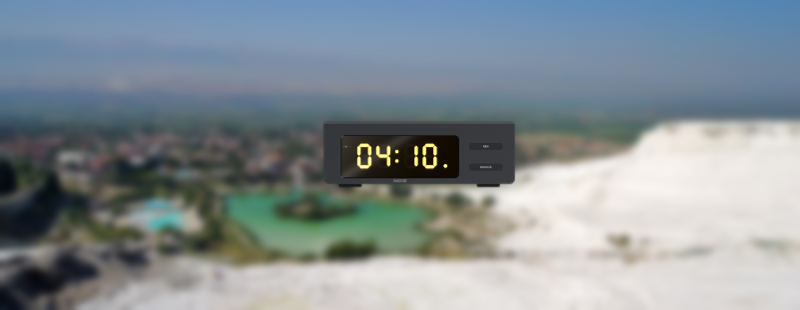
4,10
